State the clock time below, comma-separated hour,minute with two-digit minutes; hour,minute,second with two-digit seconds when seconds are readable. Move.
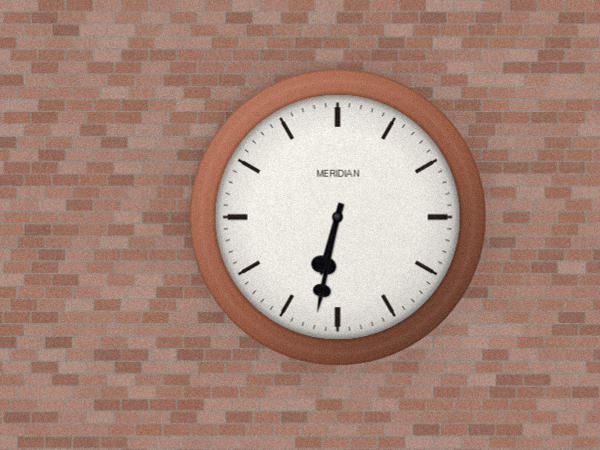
6,32
